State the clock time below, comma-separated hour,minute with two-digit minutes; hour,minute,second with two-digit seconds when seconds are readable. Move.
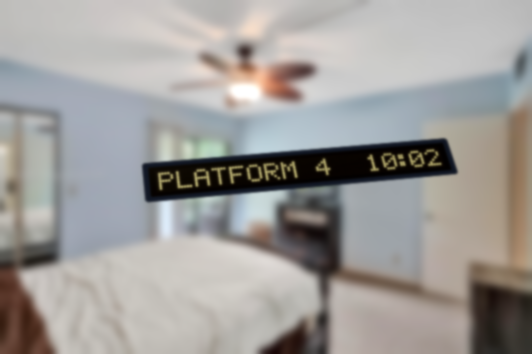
10,02
